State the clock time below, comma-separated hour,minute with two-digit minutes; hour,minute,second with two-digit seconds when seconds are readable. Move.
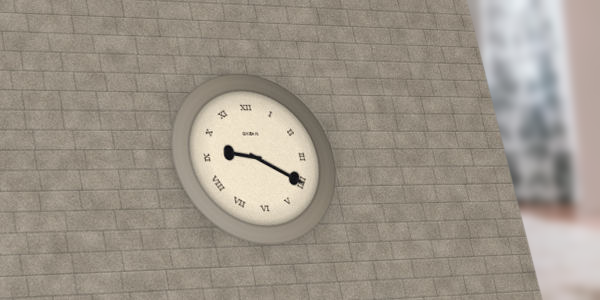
9,20
